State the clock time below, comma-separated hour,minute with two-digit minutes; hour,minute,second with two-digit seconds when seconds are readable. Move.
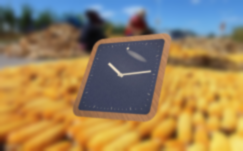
10,14
